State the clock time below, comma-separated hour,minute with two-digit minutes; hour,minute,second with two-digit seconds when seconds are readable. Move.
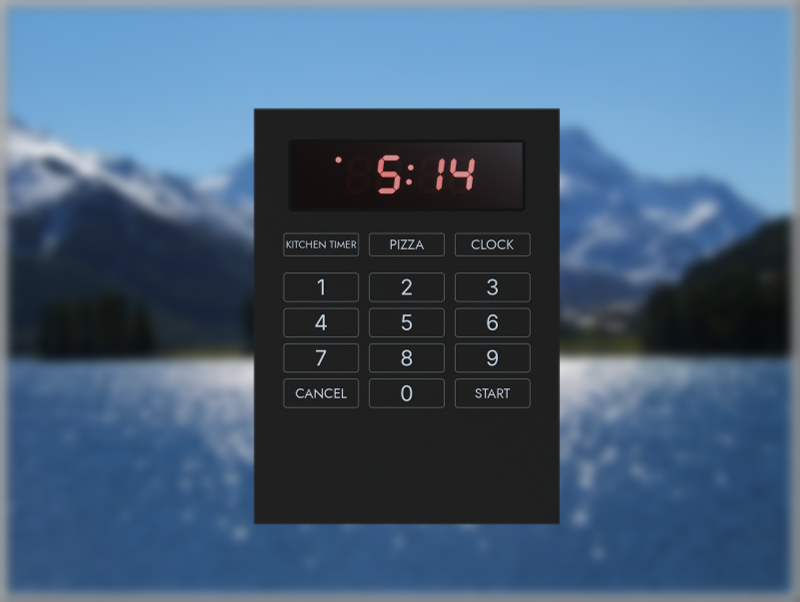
5,14
